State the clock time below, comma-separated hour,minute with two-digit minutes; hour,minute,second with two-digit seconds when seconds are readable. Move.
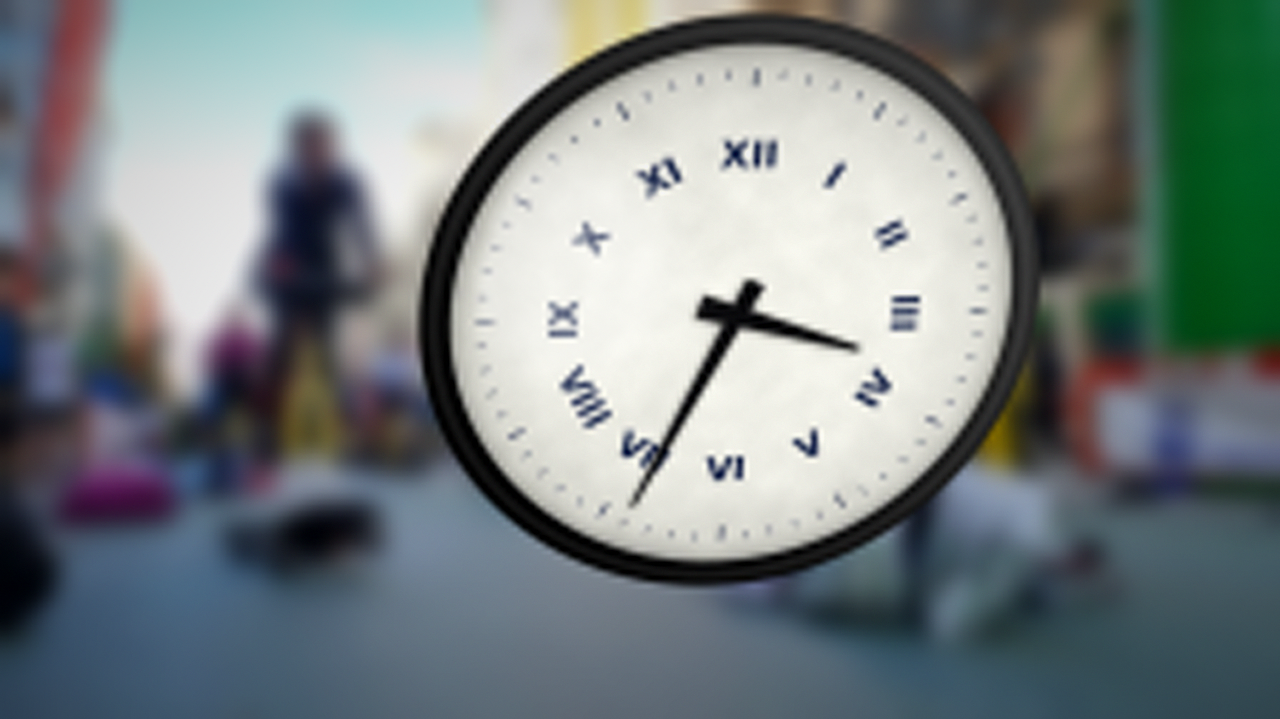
3,34
